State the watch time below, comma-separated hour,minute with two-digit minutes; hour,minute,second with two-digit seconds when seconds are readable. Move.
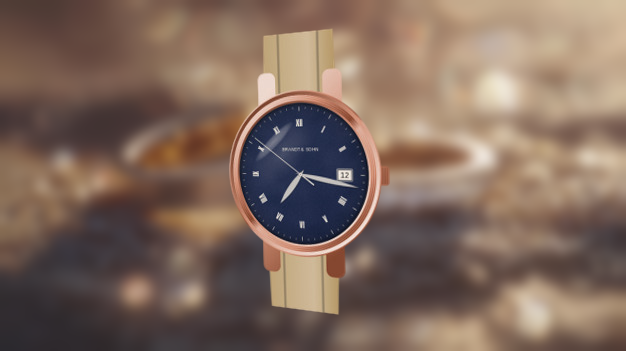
7,16,51
